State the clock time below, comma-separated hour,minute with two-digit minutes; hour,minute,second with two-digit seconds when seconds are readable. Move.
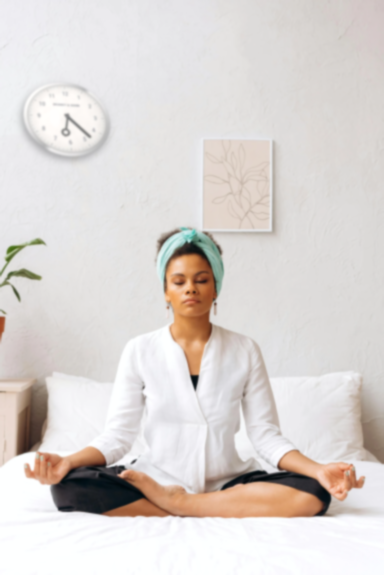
6,23
